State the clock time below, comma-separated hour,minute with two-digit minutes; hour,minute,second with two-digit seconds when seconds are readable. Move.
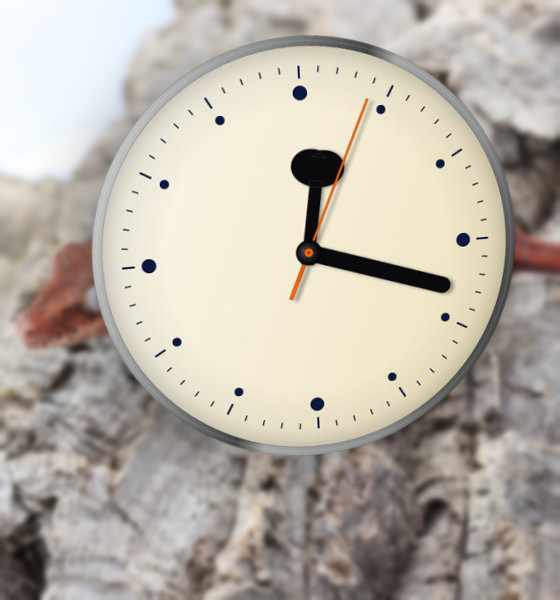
12,18,04
